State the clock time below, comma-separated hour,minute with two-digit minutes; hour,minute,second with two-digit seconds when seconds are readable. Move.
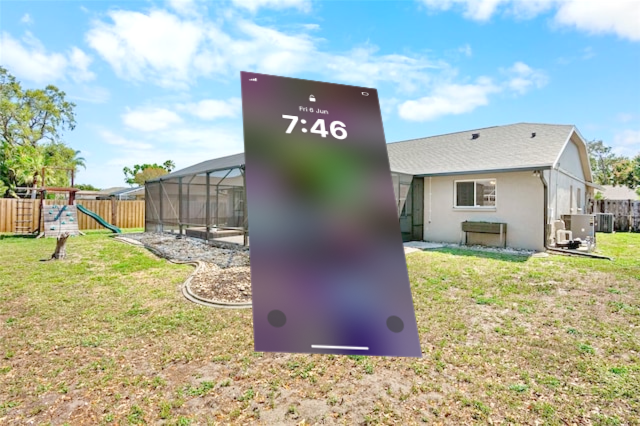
7,46
